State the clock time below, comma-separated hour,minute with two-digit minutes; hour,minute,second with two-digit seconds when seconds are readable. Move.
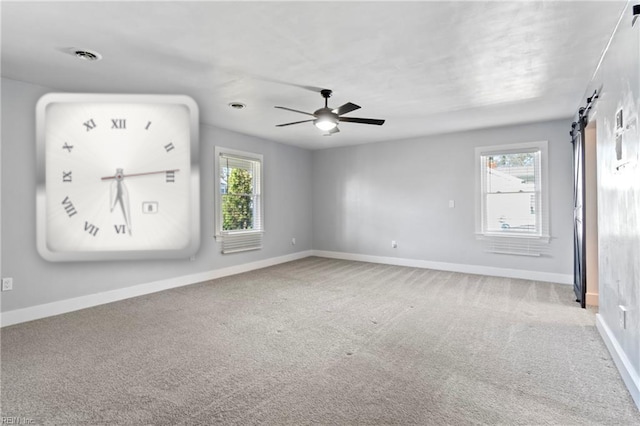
6,28,14
